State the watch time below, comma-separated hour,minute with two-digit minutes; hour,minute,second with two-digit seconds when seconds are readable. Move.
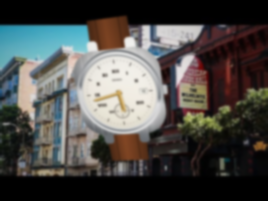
5,43
